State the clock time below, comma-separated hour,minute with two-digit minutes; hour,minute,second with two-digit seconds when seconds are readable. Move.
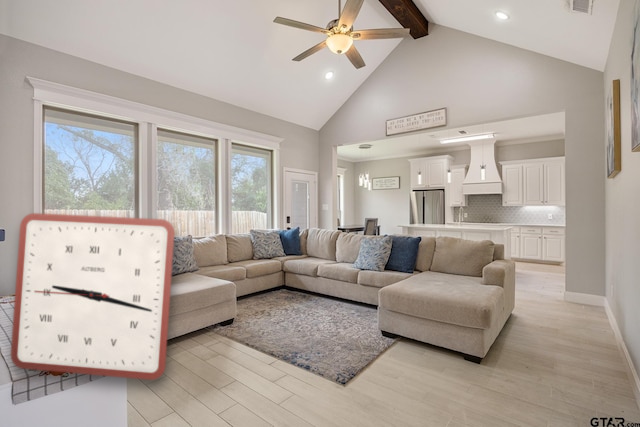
9,16,45
